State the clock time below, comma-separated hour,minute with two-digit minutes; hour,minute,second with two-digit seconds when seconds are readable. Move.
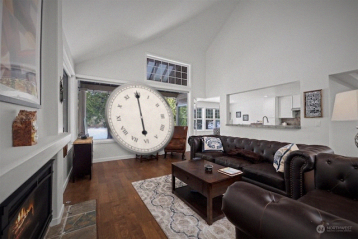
6,00
